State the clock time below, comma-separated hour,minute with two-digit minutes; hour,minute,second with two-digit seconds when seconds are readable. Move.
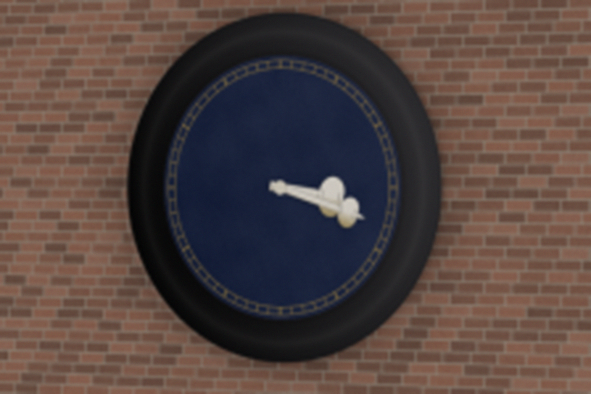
3,18
